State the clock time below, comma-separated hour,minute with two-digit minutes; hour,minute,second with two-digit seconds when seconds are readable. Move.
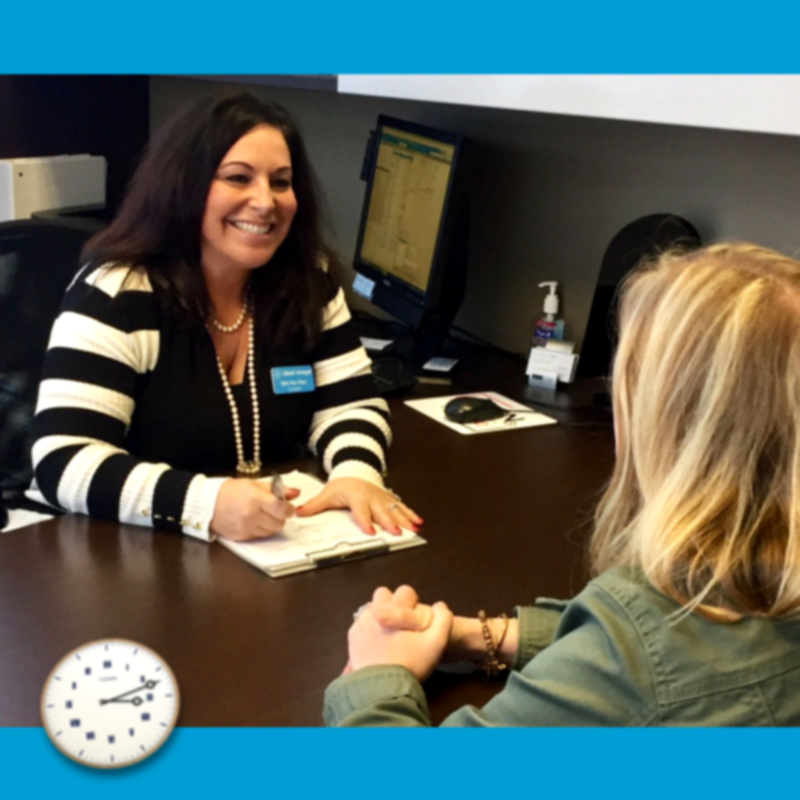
3,12
